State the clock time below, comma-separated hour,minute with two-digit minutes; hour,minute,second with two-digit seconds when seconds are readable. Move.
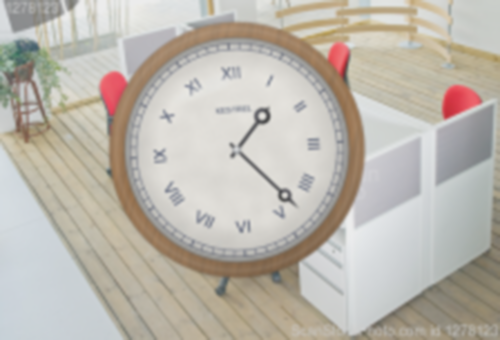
1,23
